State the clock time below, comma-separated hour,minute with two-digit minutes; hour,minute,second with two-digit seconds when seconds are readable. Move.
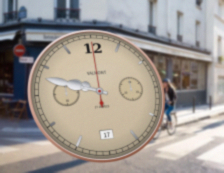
9,48
